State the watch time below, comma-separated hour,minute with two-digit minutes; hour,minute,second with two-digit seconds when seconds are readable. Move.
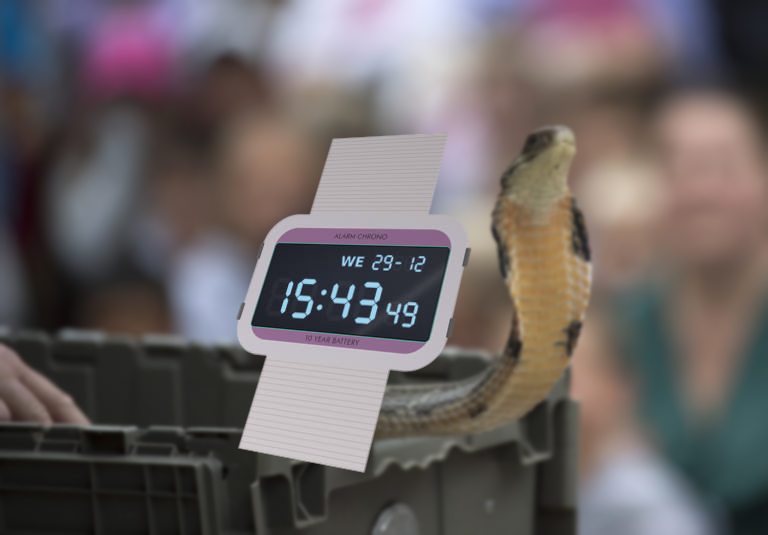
15,43,49
